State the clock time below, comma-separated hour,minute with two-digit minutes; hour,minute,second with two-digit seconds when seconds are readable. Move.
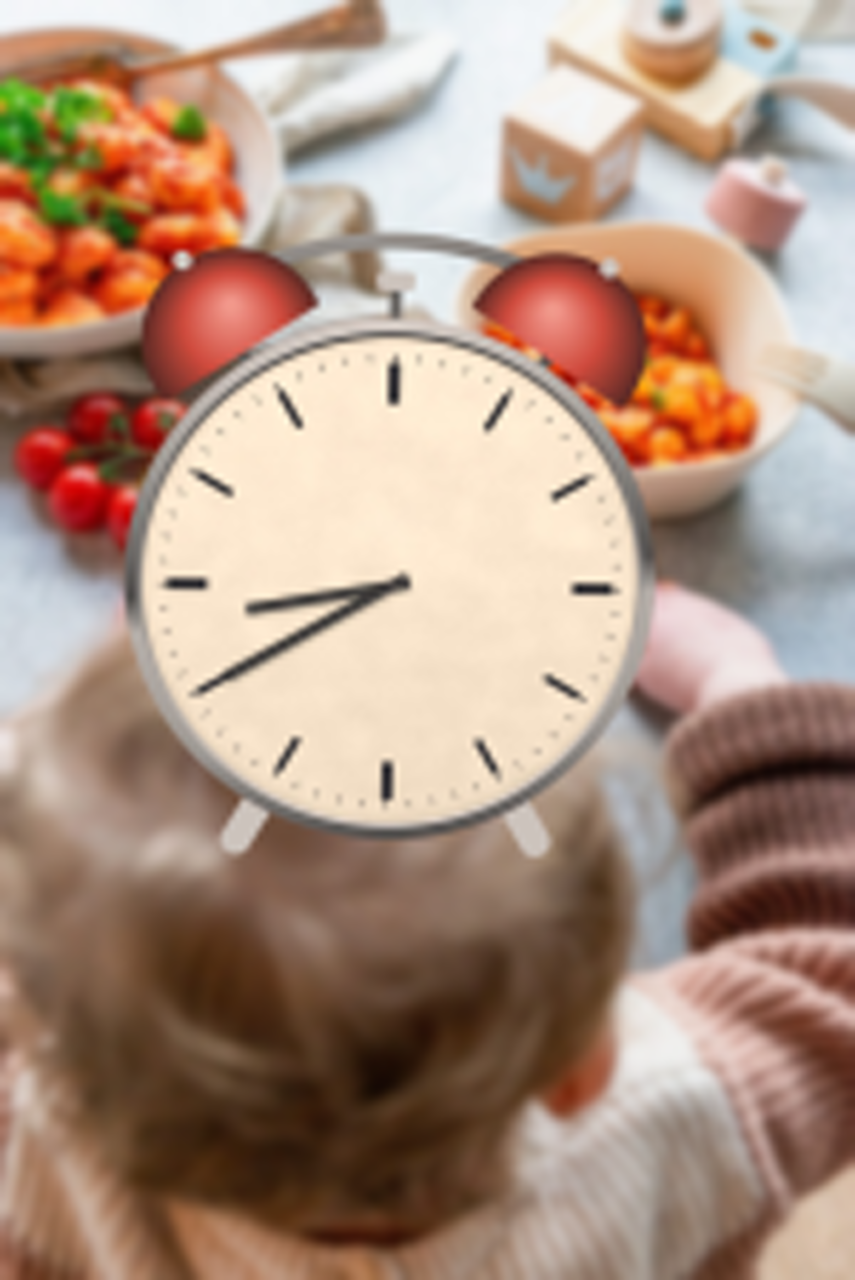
8,40
